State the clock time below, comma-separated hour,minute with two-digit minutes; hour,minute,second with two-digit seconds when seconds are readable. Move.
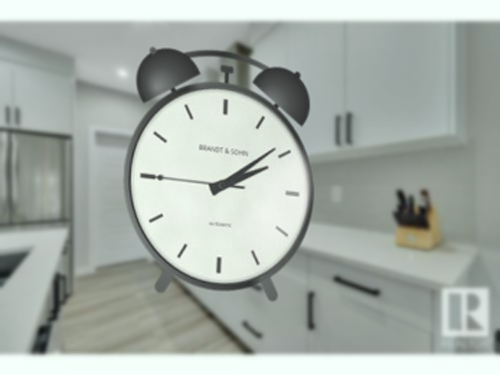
2,08,45
